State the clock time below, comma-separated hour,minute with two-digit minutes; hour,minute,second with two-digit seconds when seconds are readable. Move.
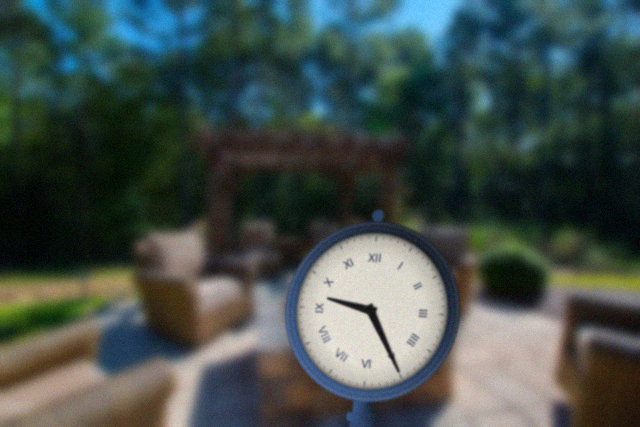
9,25
